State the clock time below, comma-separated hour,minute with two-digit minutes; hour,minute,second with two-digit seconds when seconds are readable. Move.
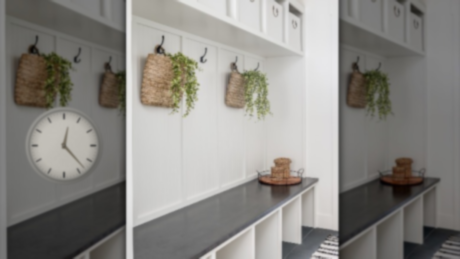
12,23
